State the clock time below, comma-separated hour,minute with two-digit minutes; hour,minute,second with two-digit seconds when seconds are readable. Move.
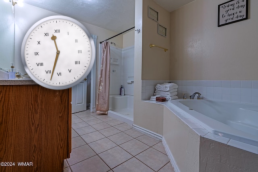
11,33
